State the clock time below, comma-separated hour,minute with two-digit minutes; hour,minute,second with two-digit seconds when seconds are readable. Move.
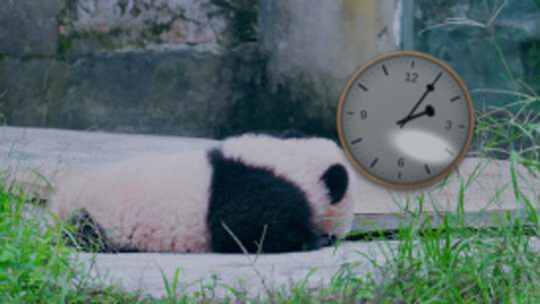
2,05
